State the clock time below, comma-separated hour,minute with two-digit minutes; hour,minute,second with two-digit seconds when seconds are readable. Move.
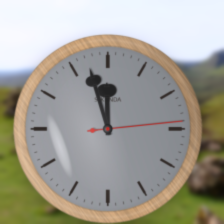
11,57,14
